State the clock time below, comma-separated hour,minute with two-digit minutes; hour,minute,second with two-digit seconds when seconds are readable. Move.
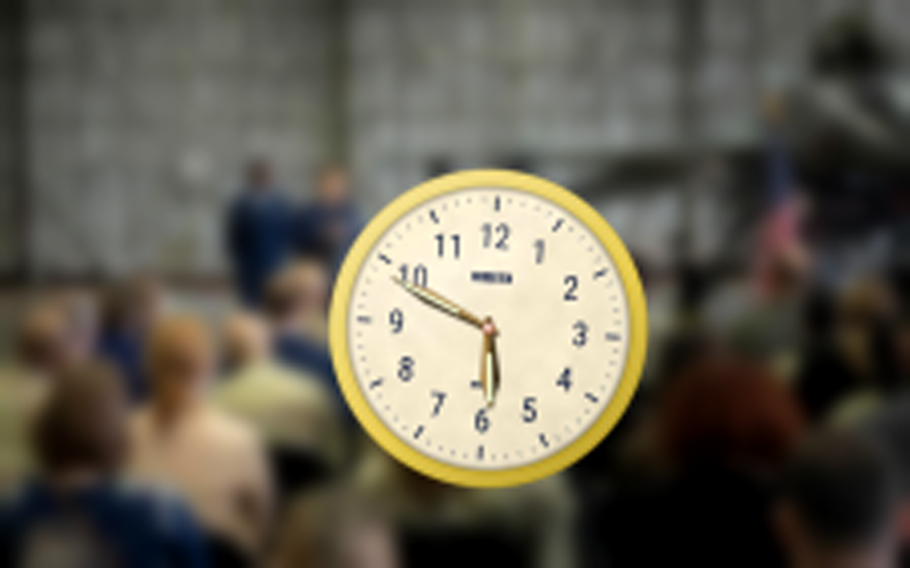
5,49
